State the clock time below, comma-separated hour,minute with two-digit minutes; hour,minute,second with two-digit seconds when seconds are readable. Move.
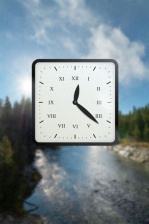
12,22
